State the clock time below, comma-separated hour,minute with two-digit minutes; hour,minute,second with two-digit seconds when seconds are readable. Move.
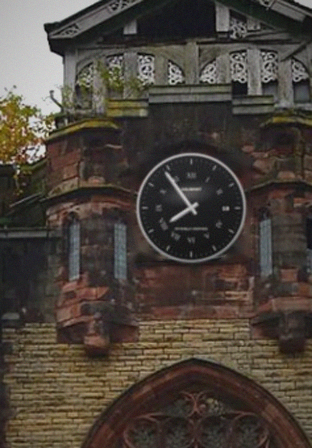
7,54
